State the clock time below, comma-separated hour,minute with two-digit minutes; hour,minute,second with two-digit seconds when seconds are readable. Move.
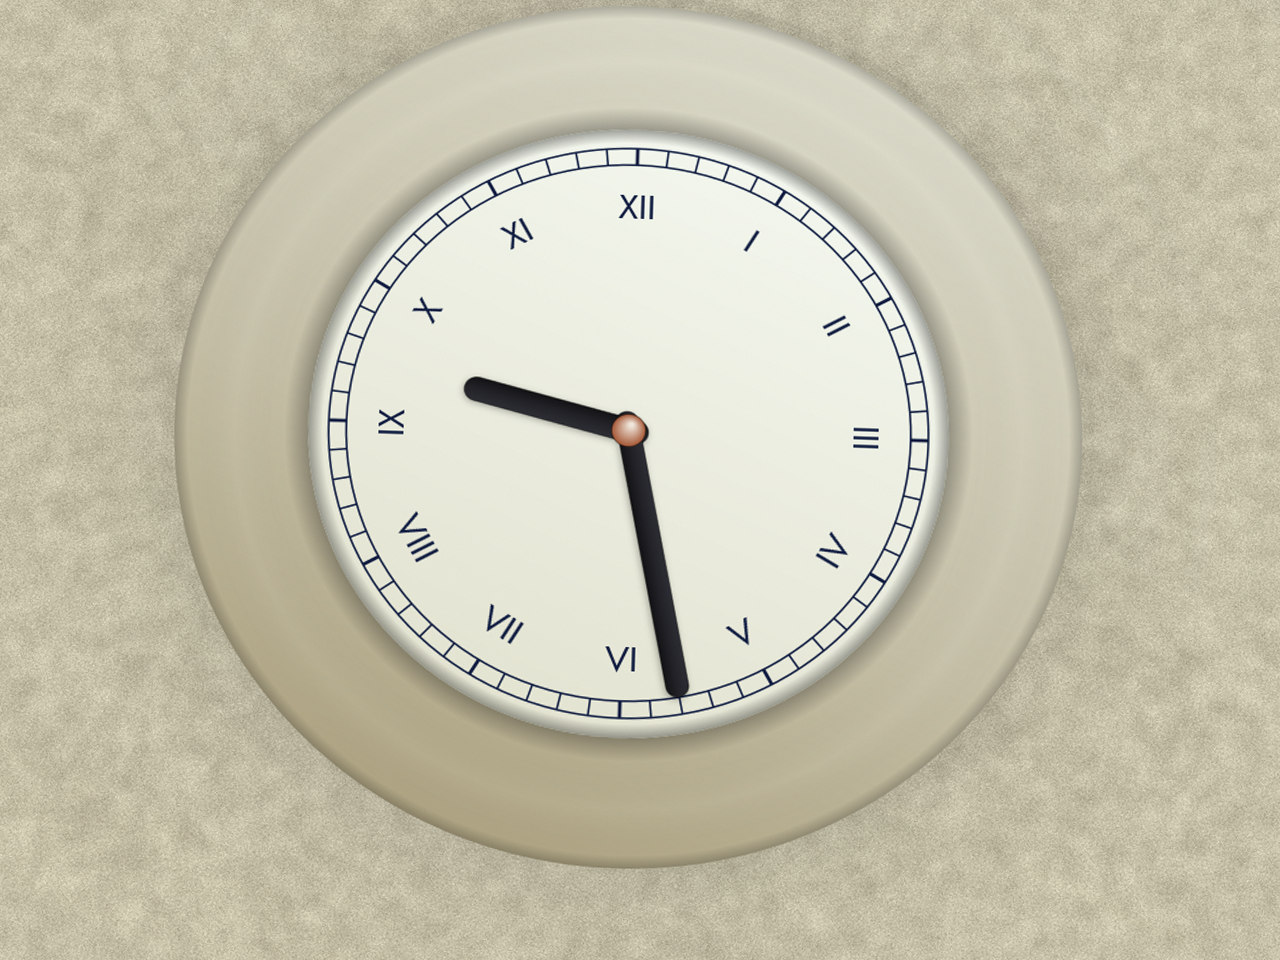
9,28
